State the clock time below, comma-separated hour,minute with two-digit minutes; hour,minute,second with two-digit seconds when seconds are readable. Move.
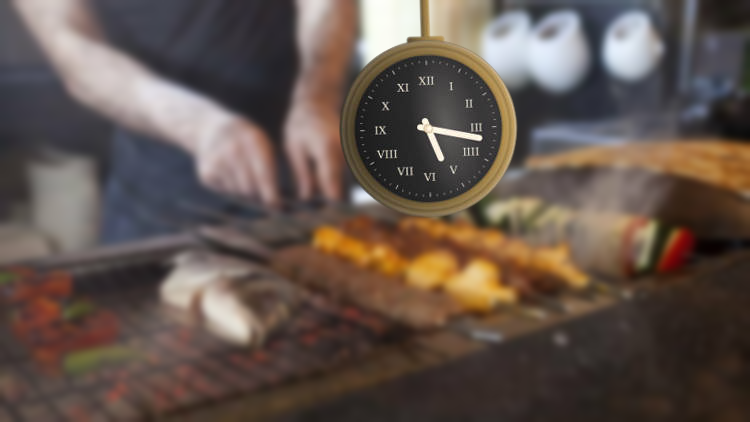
5,17
